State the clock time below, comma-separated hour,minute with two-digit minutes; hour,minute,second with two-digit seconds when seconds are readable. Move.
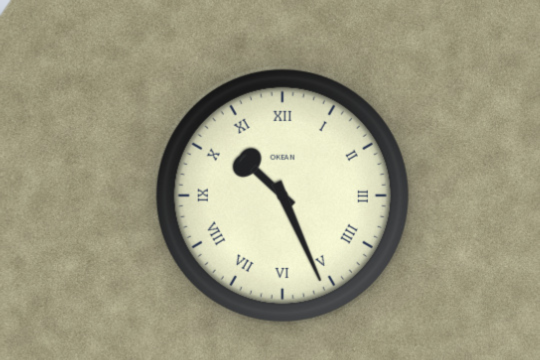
10,26
